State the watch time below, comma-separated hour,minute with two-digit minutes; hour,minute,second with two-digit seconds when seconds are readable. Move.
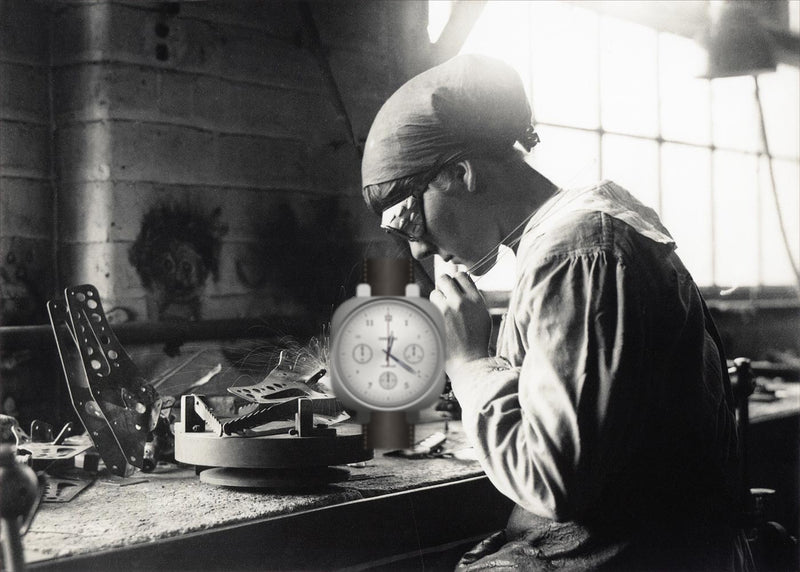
12,21
